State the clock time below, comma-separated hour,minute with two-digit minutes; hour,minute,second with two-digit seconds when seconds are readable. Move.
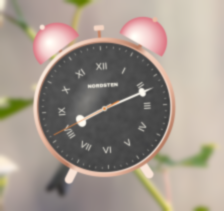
8,11,41
